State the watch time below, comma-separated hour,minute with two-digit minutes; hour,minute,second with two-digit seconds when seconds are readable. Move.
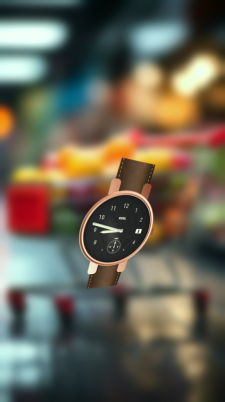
8,47
